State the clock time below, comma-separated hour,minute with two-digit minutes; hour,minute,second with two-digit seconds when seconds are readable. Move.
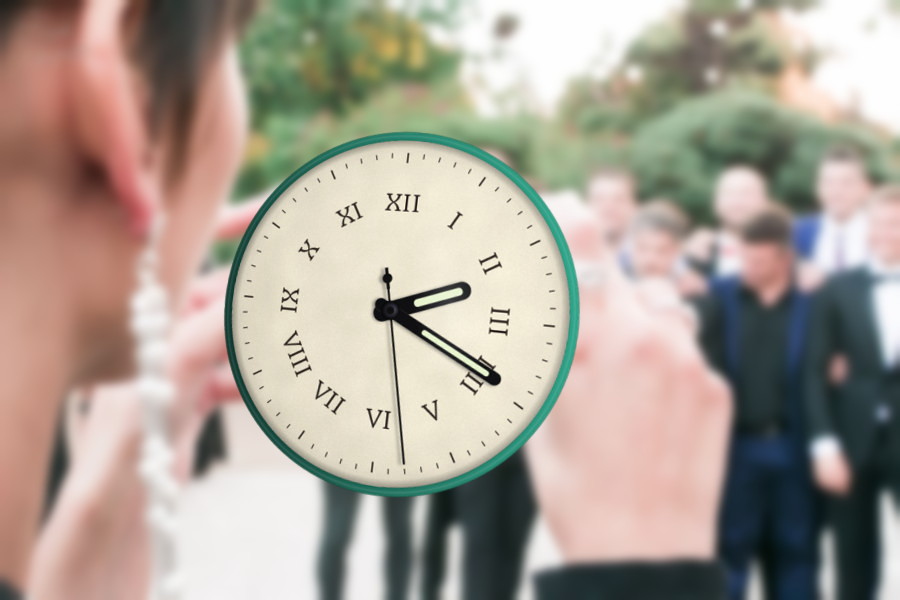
2,19,28
